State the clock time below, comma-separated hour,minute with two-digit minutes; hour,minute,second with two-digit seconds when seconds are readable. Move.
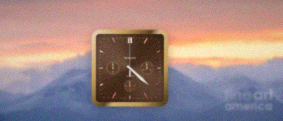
4,22
